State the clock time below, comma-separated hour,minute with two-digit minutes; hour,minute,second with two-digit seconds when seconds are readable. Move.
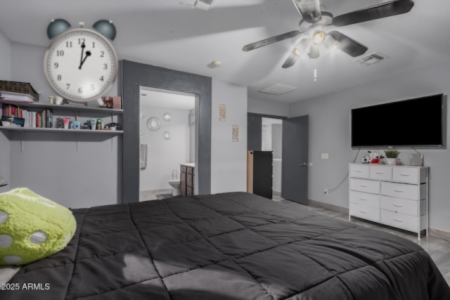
1,01
